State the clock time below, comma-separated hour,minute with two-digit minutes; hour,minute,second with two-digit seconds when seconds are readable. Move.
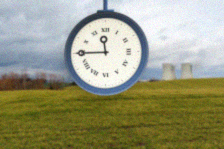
11,45
